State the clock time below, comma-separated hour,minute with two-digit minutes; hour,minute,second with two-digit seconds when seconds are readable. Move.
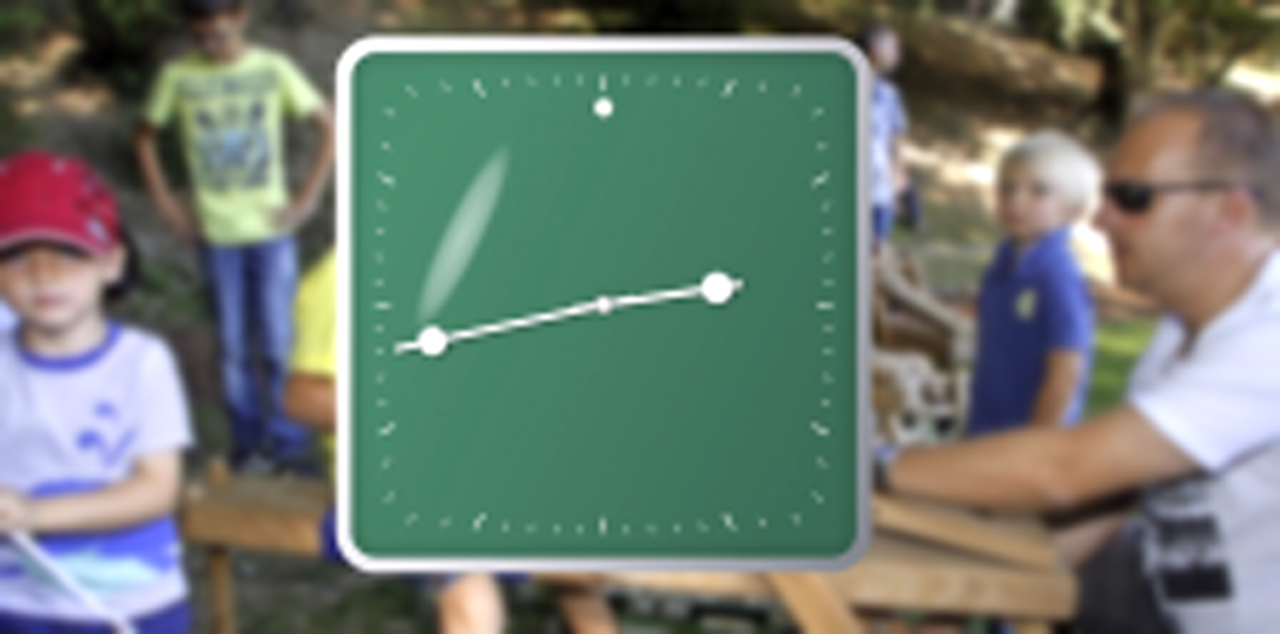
2,43
